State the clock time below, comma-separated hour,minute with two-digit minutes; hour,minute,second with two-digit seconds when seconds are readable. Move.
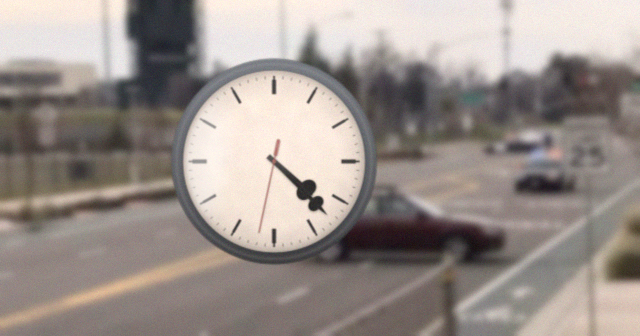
4,22,32
